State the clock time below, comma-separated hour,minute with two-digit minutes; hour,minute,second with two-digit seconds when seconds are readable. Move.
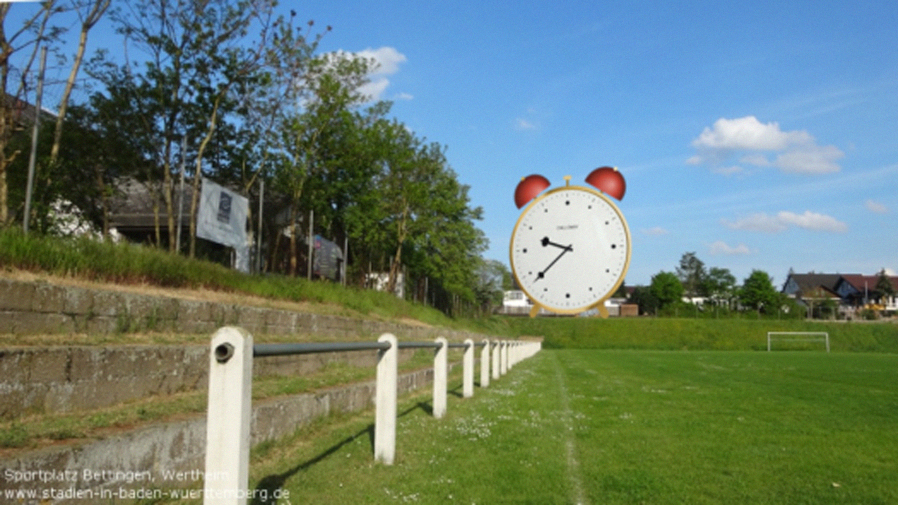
9,38
